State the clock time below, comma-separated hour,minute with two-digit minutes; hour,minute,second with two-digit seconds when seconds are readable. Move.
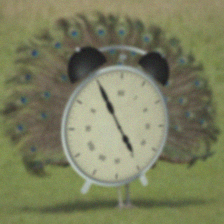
4,55
